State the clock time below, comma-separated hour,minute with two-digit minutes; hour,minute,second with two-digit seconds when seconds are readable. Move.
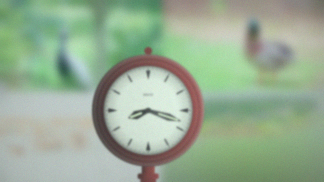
8,18
